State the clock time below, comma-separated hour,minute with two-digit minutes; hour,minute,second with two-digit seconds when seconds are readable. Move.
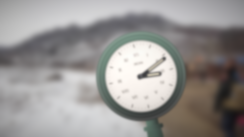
3,11
